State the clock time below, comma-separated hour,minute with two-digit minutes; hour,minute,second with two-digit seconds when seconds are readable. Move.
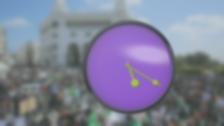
5,20
